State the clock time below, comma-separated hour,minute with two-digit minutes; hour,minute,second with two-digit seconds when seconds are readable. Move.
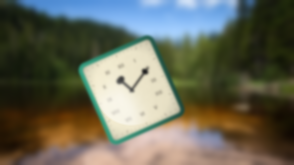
11,10
